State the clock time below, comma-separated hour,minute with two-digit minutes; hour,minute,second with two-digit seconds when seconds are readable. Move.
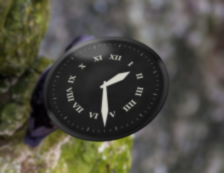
1,27
